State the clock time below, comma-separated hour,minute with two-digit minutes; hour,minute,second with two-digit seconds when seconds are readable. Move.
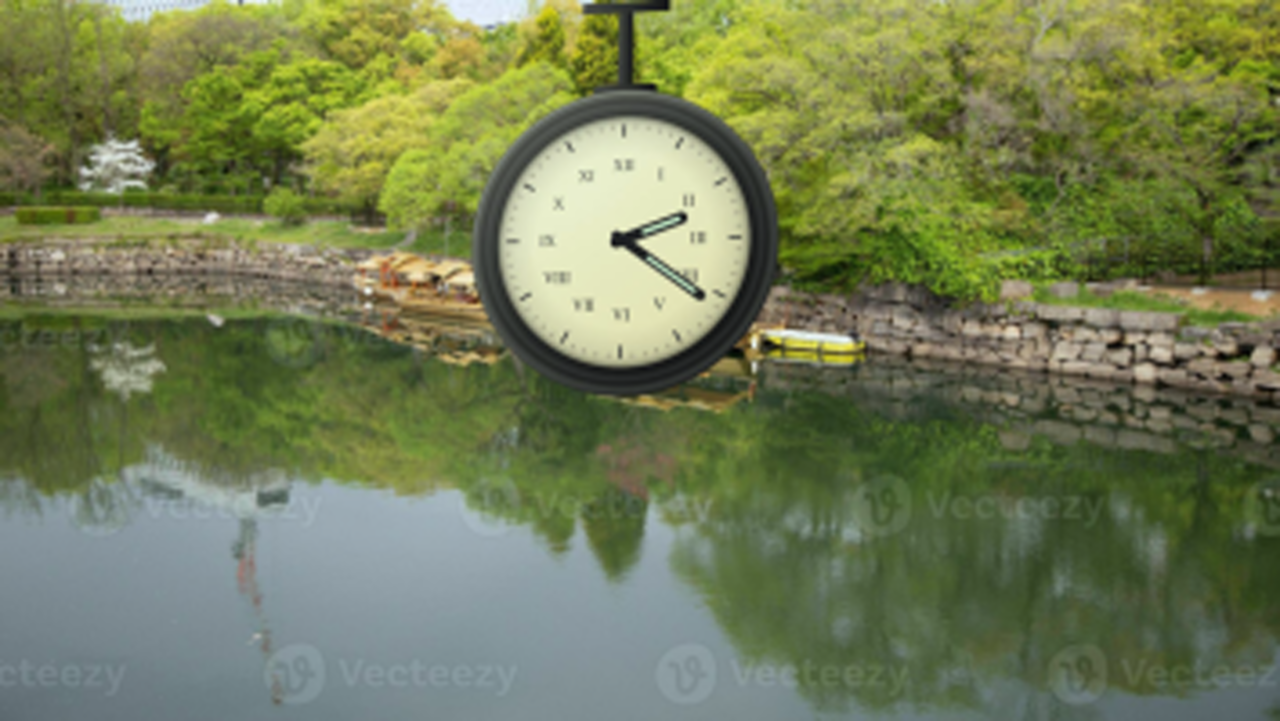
2,21
